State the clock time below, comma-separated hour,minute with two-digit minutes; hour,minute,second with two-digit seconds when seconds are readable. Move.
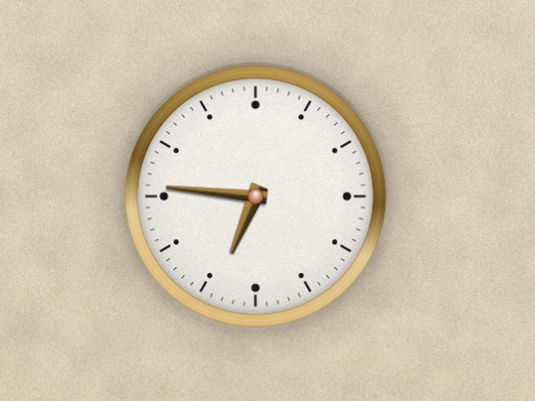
6,46
